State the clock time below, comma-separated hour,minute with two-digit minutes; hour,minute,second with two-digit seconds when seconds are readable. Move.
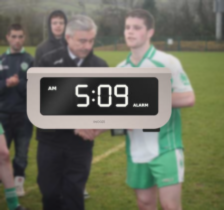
5,09
